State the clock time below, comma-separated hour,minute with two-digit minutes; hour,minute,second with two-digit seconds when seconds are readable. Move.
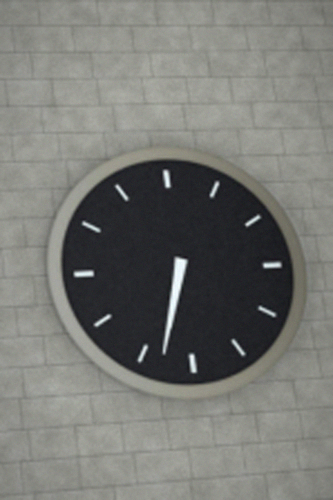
6,33
